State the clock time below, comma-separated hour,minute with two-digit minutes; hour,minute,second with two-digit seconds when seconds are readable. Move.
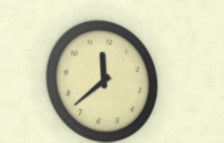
11,37
